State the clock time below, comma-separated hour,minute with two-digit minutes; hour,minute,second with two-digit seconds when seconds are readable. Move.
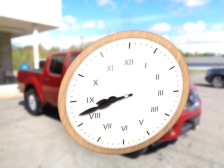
8,42
